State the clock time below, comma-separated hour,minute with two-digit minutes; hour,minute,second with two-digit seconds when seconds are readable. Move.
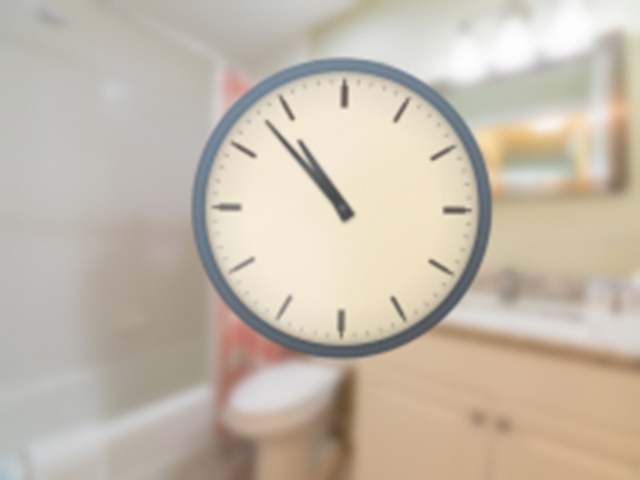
10,53
